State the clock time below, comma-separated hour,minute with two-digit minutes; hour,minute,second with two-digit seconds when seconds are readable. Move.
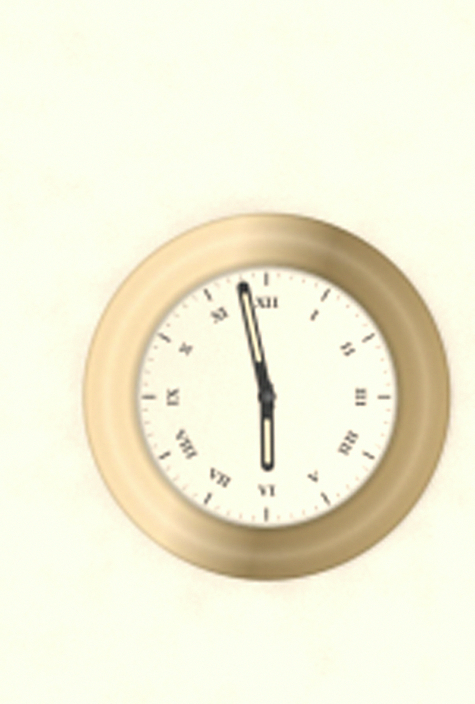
5,58
